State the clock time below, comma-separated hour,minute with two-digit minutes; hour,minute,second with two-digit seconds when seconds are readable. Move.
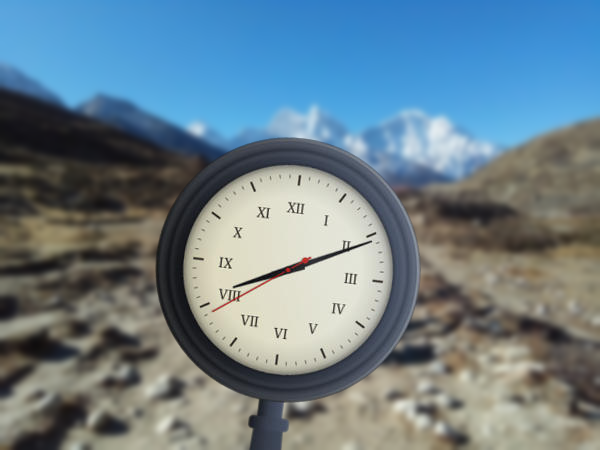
8,10,39
